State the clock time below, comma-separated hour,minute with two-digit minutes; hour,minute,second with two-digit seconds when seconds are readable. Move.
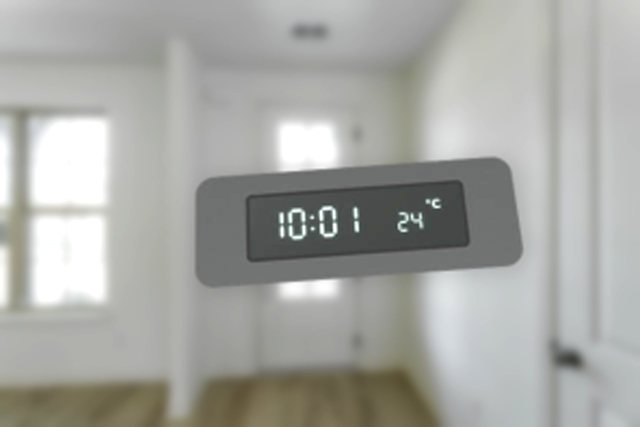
10,01
